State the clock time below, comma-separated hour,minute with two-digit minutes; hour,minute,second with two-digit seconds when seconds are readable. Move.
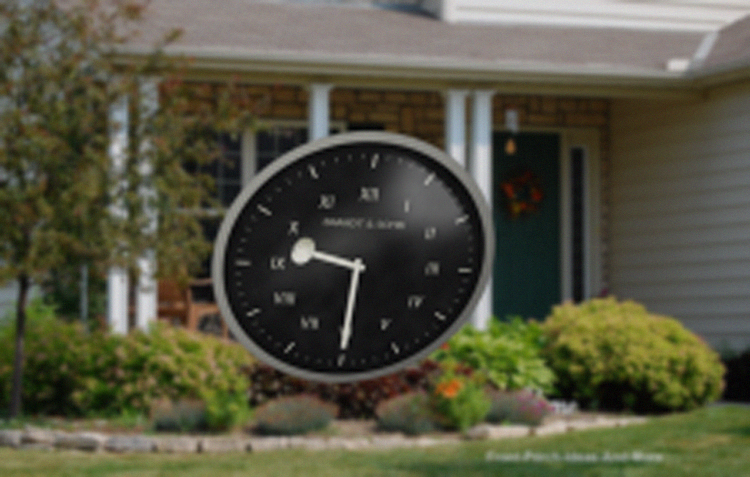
9,30
